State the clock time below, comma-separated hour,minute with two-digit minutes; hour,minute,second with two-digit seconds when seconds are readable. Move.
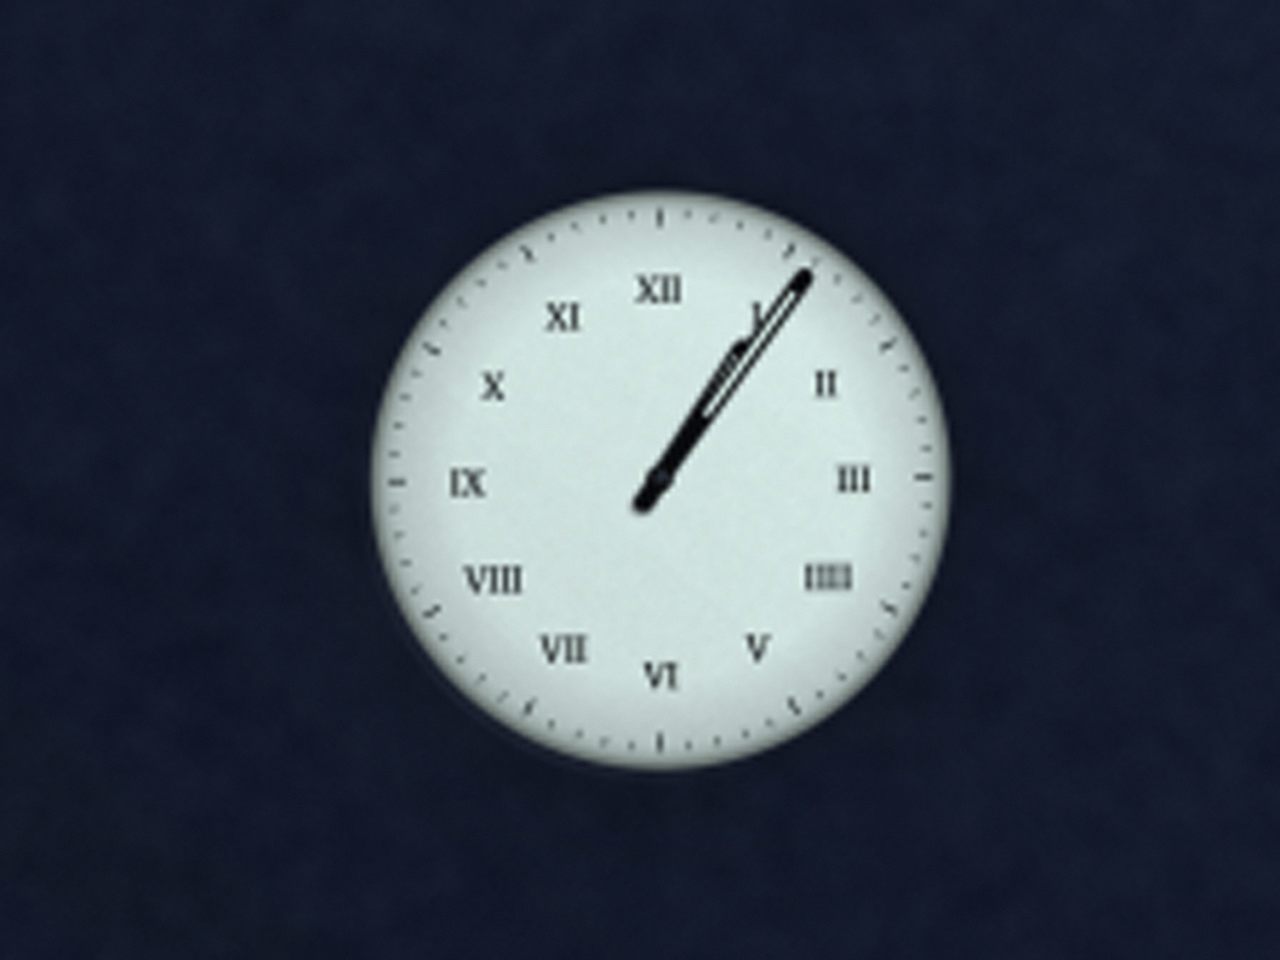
1,06
